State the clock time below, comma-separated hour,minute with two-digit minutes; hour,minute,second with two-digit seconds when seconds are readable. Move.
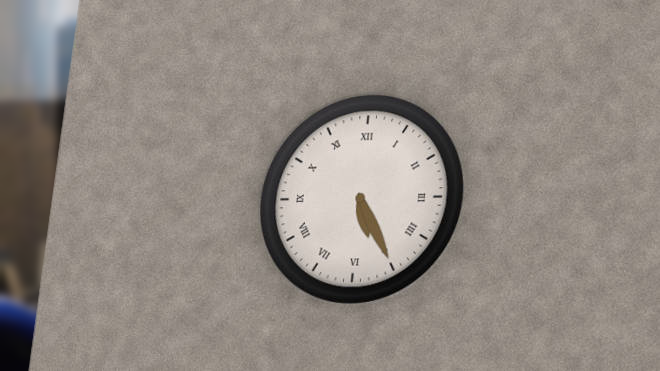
5,25
